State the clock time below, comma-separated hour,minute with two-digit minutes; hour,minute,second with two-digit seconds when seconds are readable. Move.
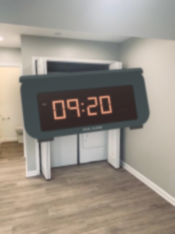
9,20
